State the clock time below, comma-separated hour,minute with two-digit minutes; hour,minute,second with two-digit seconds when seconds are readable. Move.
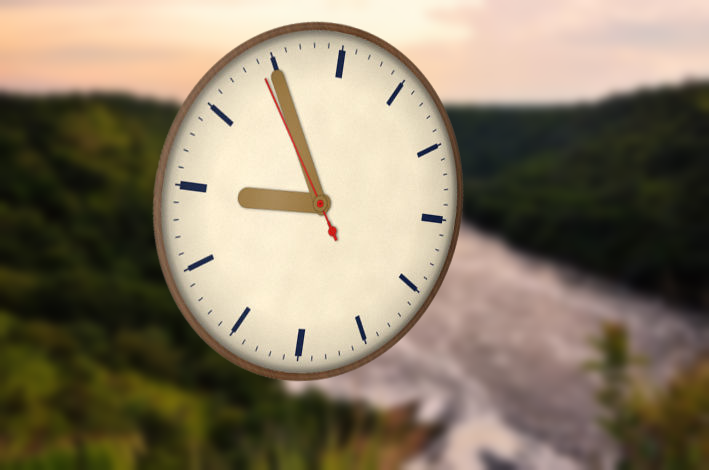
8,54,54
